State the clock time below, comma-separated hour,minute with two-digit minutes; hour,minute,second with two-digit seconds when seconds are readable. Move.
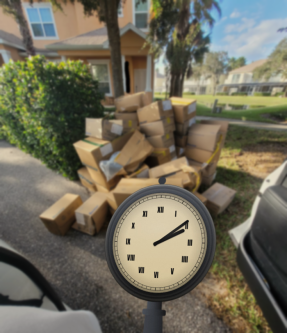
2,09
